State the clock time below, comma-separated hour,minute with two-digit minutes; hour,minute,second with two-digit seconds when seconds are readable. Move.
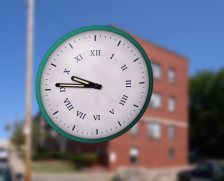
9,46
